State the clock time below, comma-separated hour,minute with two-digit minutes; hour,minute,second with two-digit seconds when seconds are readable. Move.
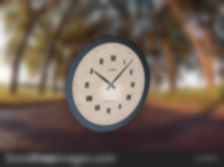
10,07
